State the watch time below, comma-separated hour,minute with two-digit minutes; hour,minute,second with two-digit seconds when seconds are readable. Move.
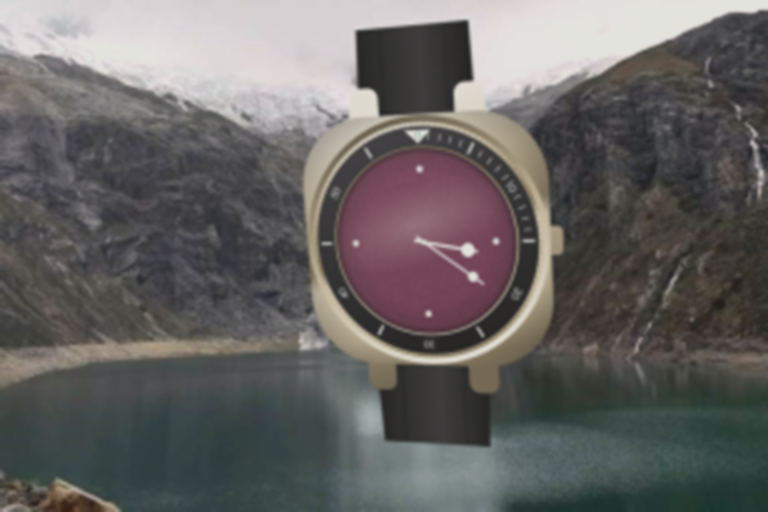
3,21
